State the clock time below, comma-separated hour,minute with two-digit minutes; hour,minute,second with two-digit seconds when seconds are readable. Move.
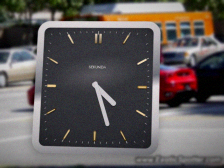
4,27
